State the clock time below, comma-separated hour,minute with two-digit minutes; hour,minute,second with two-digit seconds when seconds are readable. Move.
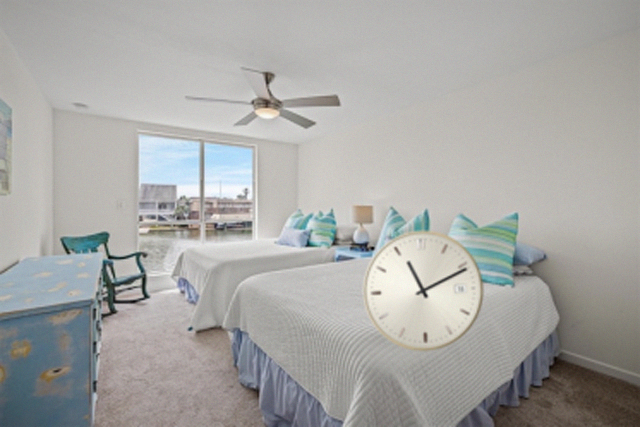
11,11
